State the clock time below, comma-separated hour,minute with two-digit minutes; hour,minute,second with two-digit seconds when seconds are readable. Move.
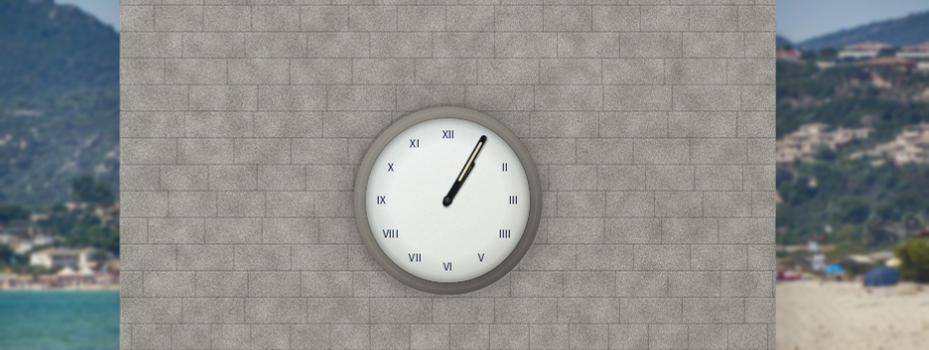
1,05
